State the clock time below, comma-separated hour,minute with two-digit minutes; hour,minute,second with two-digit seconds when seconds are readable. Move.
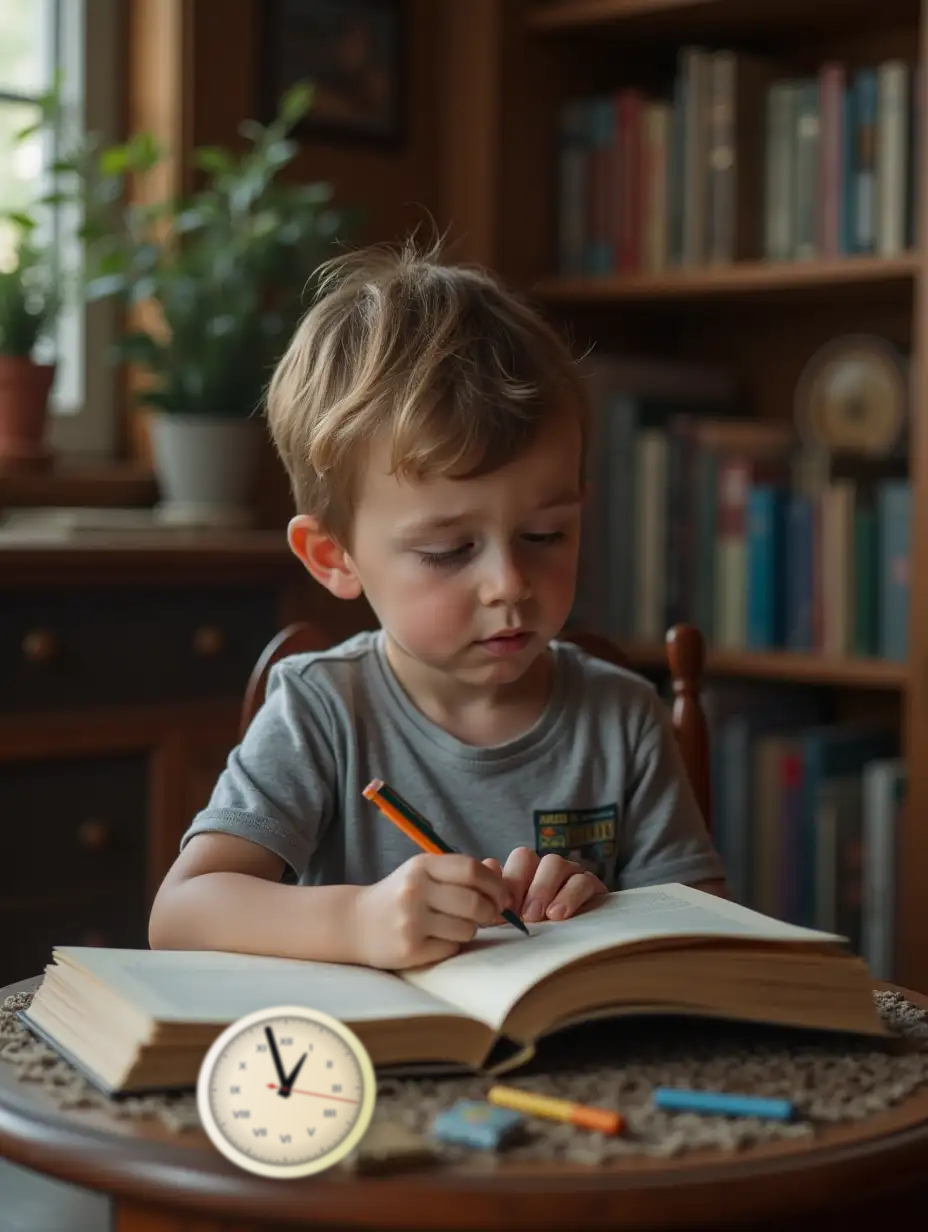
12,57,17
